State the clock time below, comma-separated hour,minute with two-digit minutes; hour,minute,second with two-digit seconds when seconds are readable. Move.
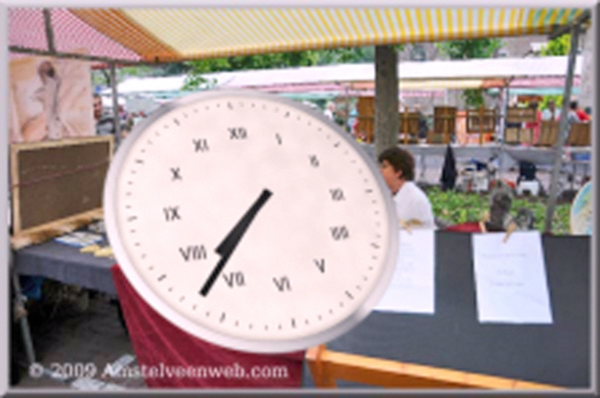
7,37
